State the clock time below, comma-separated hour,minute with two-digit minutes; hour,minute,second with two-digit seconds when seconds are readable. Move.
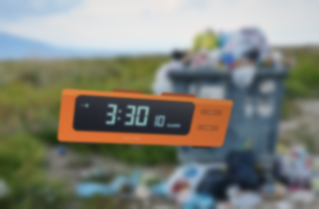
3,30
